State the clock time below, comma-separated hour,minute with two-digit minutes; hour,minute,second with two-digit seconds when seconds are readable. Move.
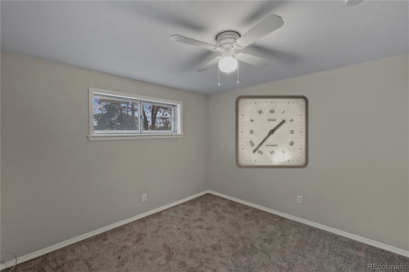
1,37
